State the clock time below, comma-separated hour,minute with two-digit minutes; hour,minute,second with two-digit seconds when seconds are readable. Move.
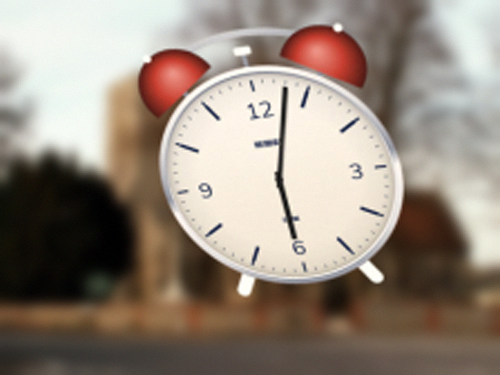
6,03
